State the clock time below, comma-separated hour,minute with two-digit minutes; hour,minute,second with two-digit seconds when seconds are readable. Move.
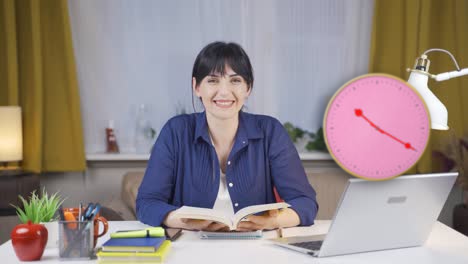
10,20
